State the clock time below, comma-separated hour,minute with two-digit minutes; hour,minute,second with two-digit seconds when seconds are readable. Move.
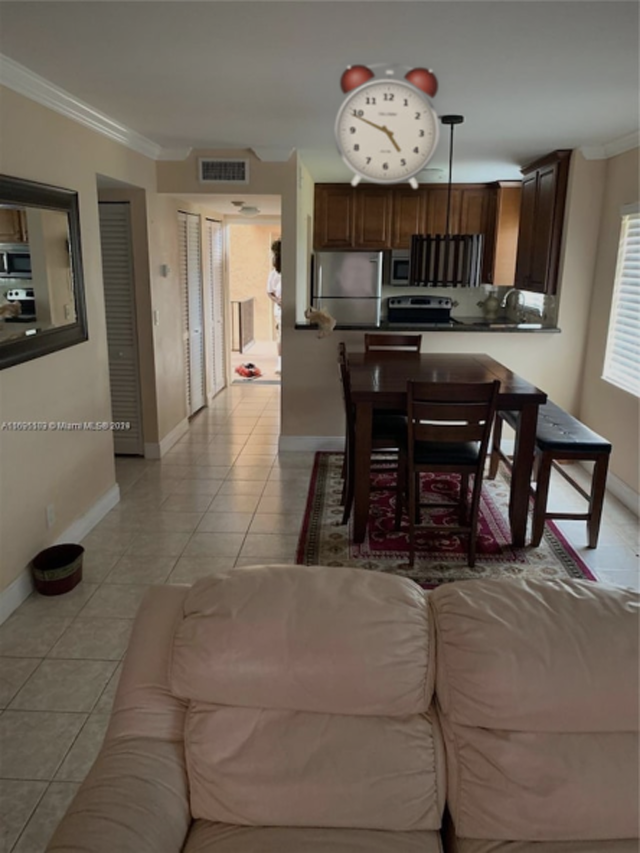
4,49
